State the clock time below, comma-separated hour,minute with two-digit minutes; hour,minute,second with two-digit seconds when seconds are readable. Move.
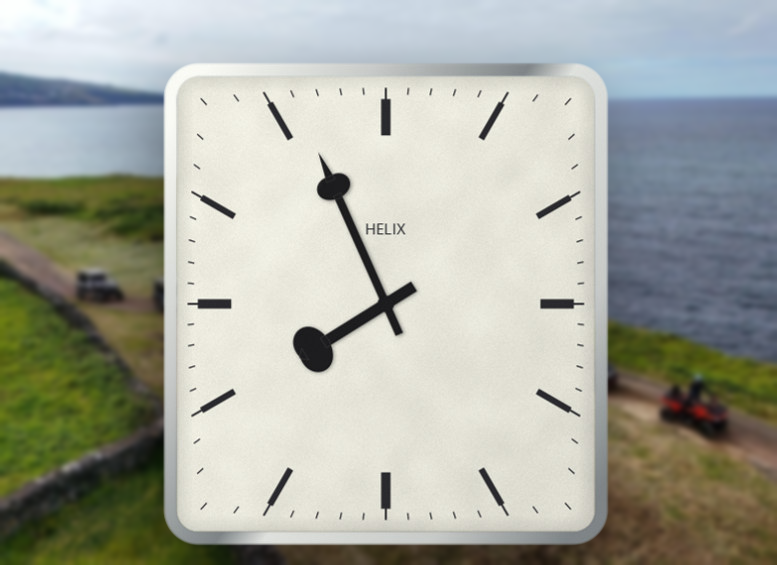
7,56
